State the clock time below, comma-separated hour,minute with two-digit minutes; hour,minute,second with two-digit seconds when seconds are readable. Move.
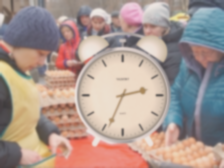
2,34
